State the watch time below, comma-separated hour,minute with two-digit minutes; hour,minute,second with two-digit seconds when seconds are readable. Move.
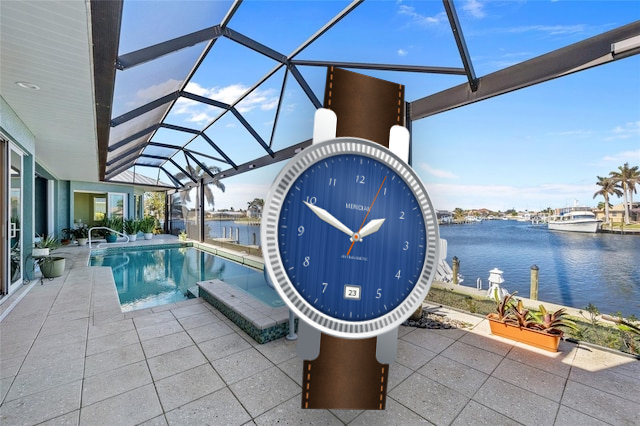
1,49,04
